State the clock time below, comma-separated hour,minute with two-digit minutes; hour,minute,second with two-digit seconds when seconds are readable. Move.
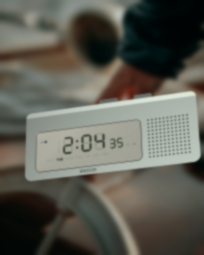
2,04
